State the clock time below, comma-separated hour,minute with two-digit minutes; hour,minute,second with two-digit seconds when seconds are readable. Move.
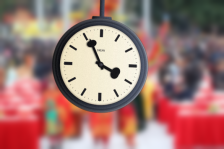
3,56
